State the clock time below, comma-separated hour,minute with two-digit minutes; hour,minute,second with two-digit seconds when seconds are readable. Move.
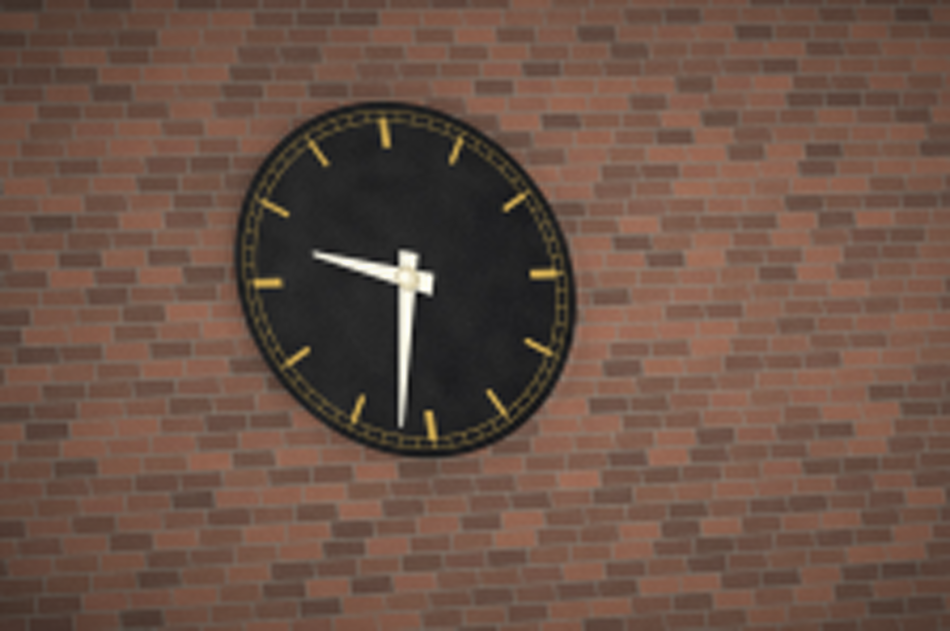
9,32
